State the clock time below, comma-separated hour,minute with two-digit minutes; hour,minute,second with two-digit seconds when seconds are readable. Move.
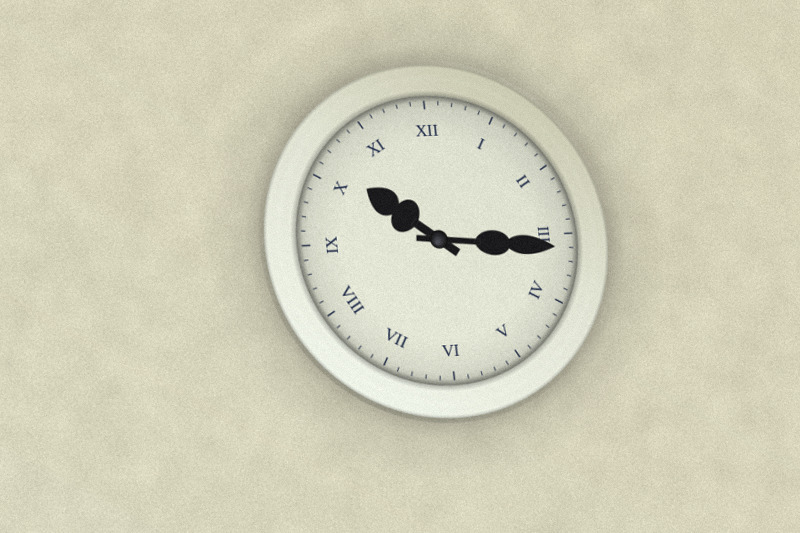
10,16
